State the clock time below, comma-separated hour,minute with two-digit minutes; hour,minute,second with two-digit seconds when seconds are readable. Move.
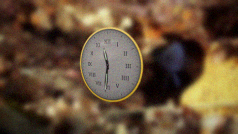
11,31
